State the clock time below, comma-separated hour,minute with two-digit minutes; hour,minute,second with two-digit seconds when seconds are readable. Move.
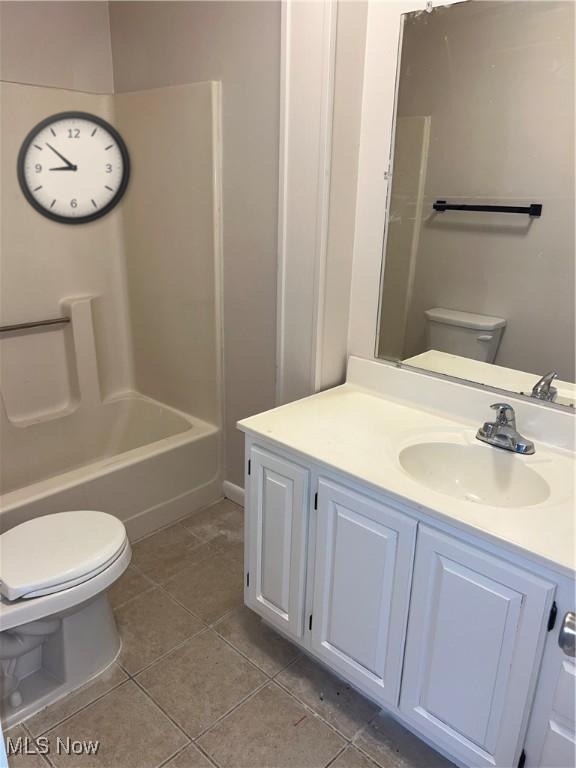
8,52
